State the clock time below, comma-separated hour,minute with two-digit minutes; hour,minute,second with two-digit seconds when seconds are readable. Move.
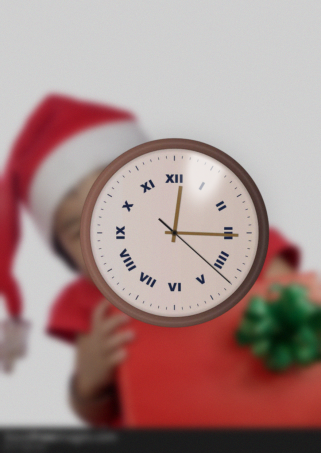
12,15,22
